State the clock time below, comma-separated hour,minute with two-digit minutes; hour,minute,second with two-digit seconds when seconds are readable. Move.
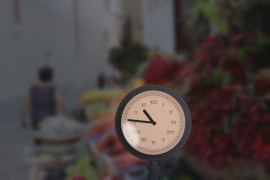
10,46
